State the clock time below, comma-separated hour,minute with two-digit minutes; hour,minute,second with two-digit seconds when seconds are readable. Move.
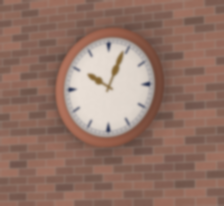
10,04
